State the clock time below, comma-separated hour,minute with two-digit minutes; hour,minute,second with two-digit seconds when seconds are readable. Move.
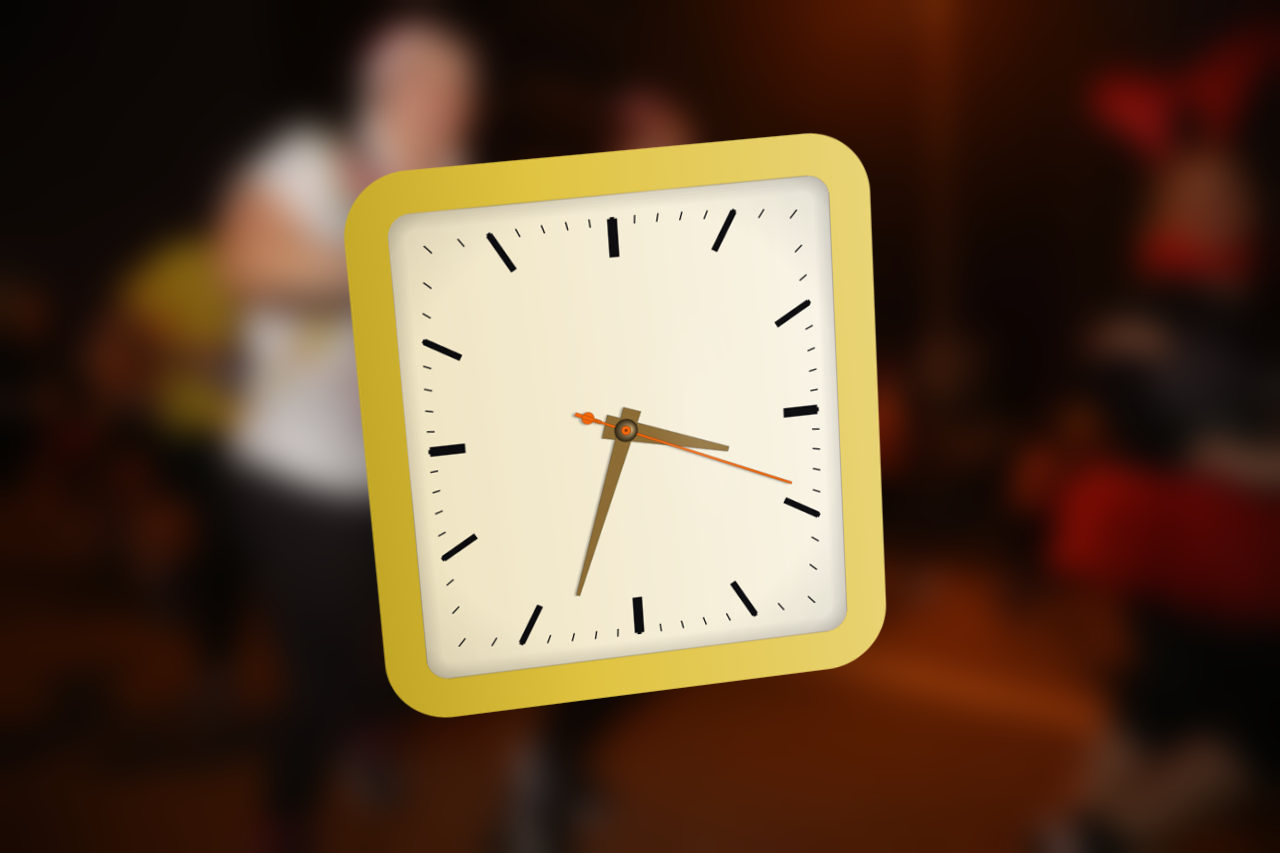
3,33,19
